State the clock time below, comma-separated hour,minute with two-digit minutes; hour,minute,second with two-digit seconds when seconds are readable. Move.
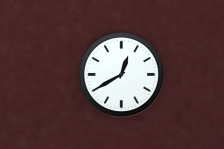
12,40
